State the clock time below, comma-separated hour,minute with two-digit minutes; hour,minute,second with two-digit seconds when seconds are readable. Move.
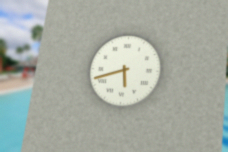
5,42
